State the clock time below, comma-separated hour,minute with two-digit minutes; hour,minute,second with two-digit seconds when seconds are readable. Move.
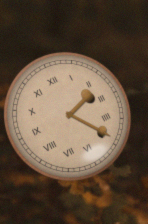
2,24
